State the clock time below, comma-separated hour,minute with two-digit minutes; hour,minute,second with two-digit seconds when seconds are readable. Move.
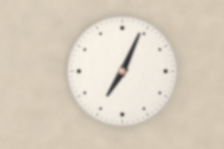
7,04
